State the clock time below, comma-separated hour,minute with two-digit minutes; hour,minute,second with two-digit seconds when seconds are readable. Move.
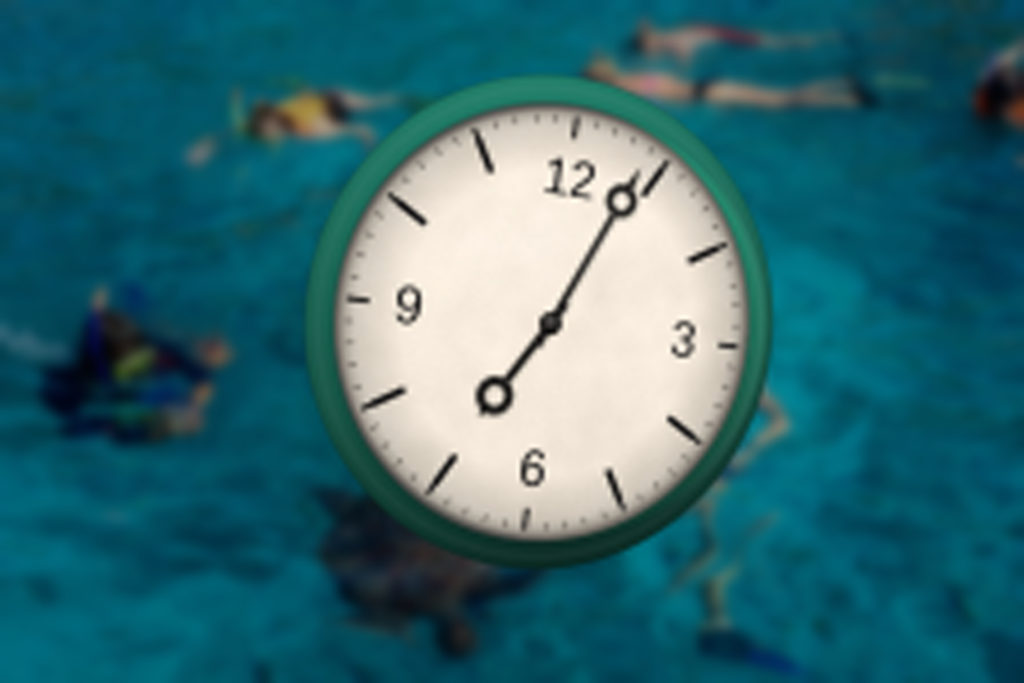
7,04
